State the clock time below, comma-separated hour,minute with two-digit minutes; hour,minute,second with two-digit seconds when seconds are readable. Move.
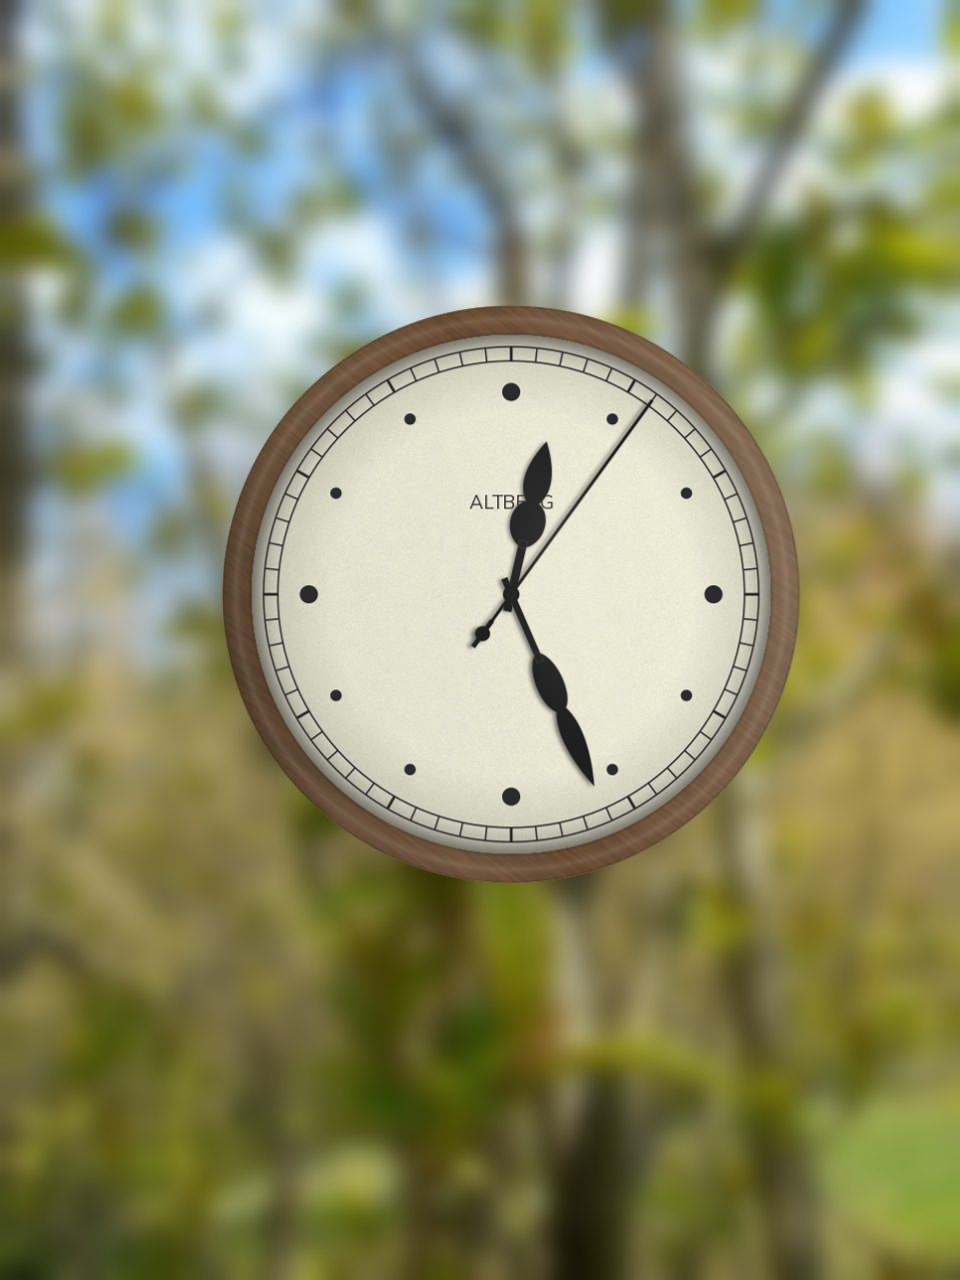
12,26,06
